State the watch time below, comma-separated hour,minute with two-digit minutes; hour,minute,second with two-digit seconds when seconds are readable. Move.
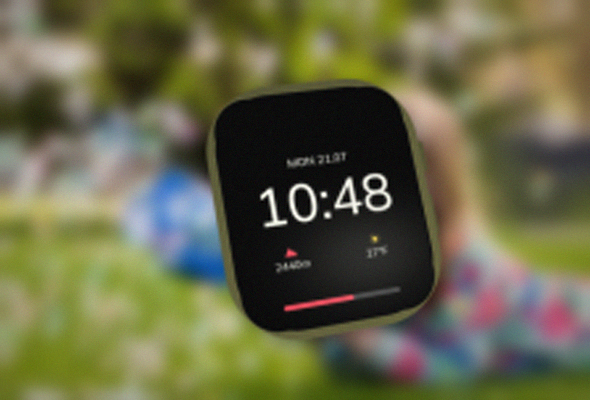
10,48
